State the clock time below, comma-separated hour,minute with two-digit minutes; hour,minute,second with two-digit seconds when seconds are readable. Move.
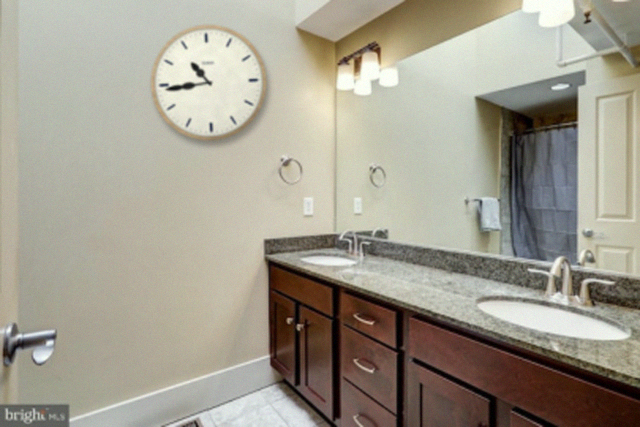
10,44
